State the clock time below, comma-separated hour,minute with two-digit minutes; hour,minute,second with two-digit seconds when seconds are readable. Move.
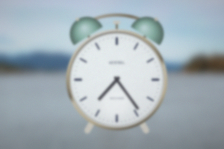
7,24
